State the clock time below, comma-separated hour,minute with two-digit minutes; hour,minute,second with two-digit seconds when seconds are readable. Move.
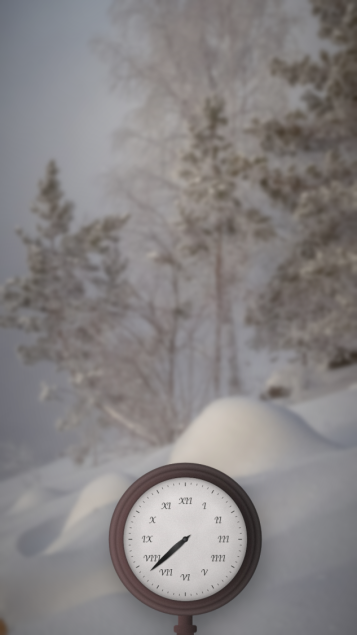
7,38
